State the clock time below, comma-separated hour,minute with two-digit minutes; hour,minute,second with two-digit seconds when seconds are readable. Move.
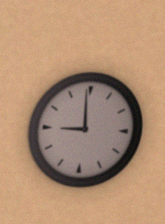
8,59
